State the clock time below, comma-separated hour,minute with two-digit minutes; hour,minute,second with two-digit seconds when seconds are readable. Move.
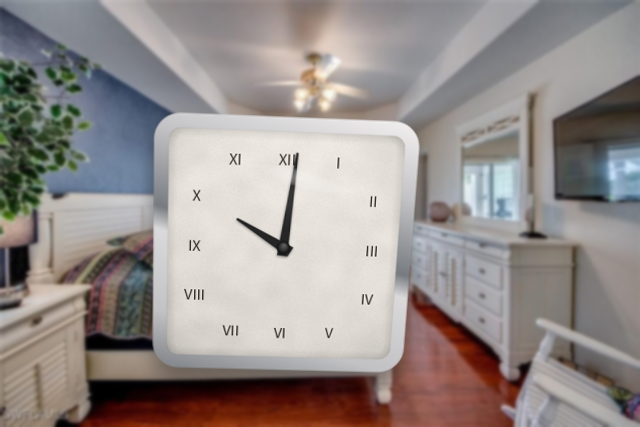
10,01
